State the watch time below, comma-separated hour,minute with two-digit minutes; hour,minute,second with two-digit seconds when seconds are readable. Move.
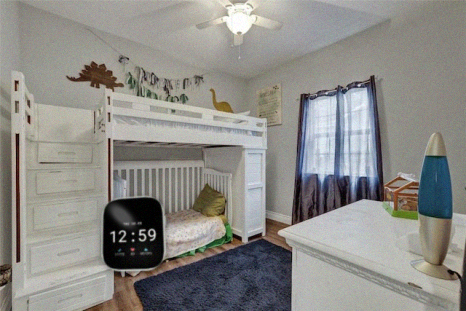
12,59
